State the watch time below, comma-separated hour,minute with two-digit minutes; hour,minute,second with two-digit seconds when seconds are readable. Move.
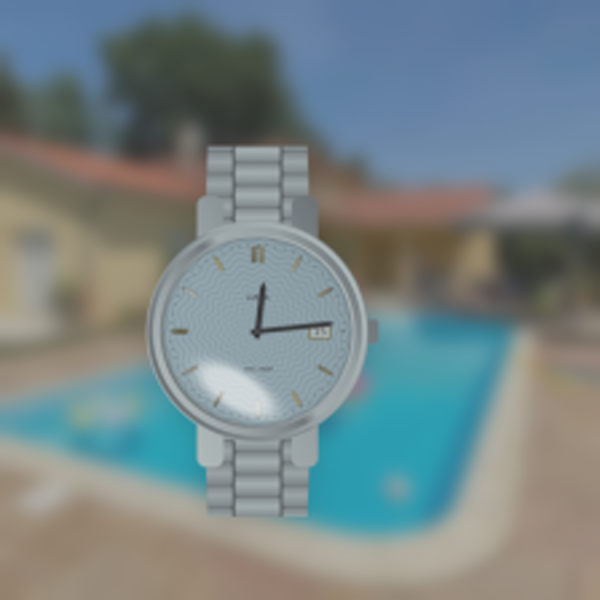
12,14
